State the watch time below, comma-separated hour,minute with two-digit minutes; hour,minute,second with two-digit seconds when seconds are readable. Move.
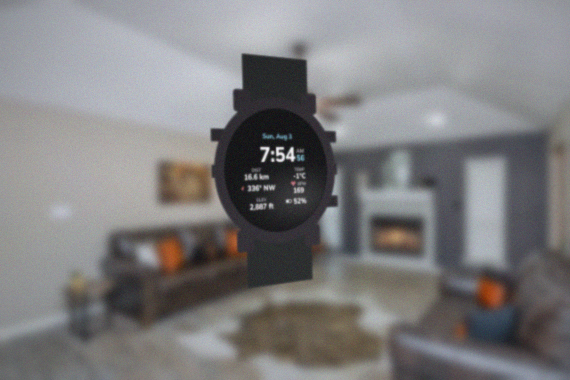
7,54
